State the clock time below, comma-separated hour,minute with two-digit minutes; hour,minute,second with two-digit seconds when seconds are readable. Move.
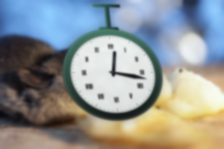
12,17
